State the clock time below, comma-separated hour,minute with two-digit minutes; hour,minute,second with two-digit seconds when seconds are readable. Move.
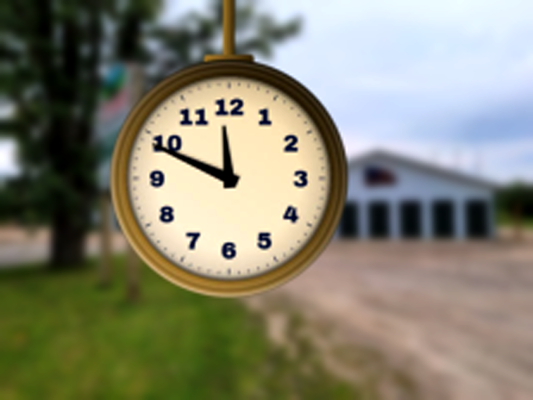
11,49
